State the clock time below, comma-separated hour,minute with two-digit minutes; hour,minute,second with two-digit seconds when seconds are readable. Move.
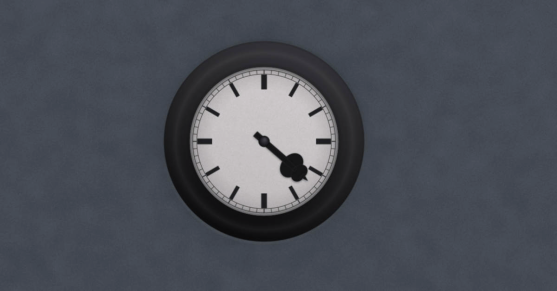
4,22
